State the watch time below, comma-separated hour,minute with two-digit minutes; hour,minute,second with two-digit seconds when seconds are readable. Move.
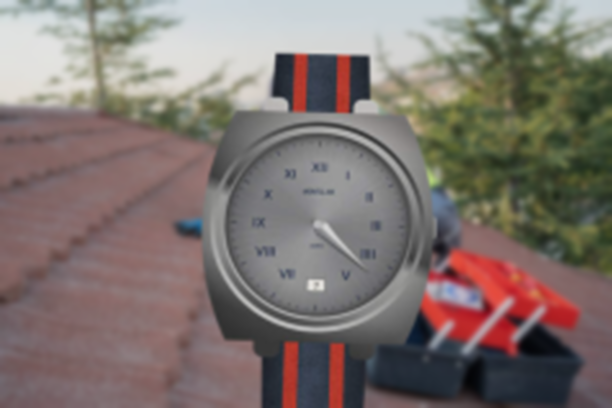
4,22
